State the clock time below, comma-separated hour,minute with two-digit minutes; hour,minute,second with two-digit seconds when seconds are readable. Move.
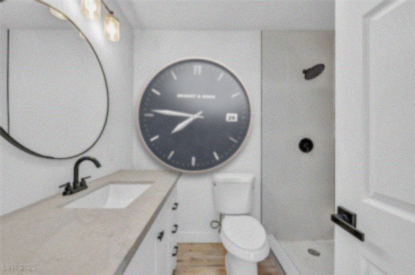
7,46
